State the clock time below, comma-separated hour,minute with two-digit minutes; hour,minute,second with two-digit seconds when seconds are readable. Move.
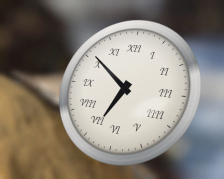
6,51
